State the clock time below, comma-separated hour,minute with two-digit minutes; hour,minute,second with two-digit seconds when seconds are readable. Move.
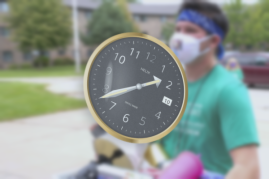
1,38
